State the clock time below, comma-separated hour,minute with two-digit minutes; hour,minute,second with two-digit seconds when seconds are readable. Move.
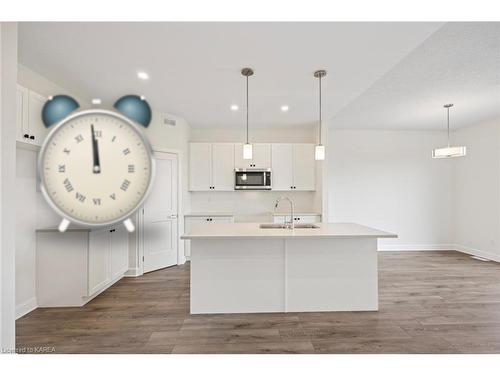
11,59
